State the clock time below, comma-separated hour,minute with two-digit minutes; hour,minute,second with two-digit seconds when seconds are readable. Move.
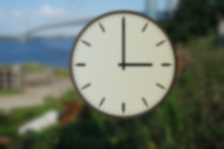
3,00
